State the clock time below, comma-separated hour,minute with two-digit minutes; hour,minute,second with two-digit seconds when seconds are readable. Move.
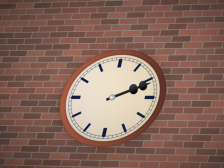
2,11
